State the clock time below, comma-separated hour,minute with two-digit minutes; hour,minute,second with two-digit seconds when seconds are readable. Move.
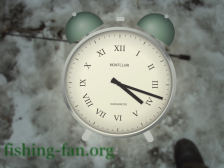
4,18
